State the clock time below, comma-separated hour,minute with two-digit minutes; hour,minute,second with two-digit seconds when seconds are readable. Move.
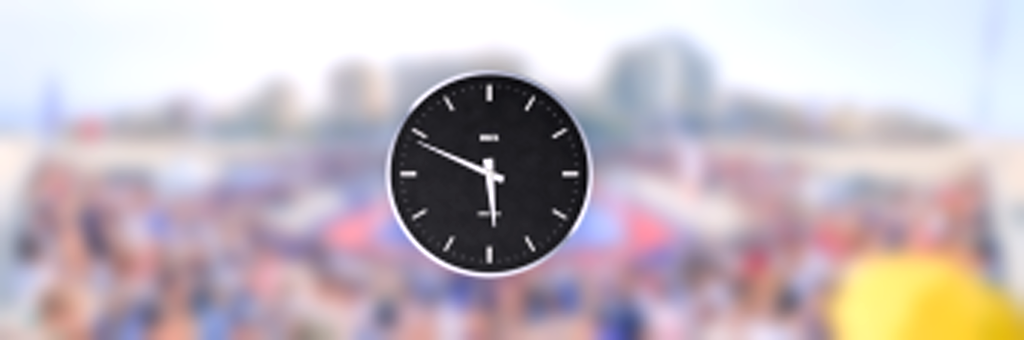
5,49
